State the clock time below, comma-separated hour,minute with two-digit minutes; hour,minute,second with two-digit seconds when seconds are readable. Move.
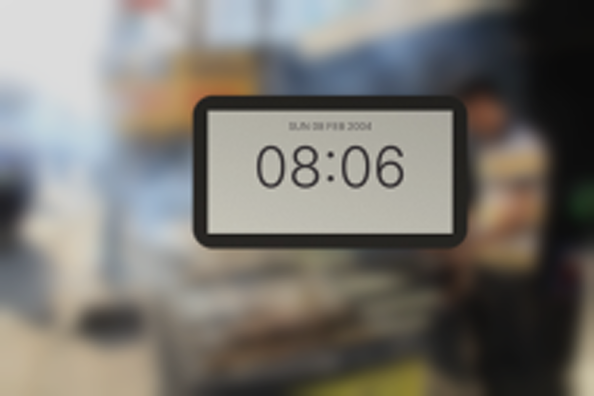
8,06
